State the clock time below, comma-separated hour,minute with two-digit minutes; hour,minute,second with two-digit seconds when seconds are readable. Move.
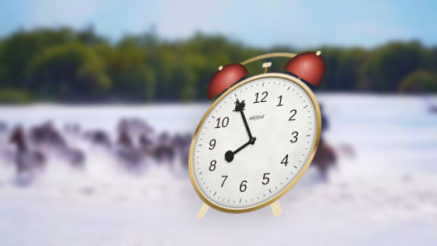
7,55
